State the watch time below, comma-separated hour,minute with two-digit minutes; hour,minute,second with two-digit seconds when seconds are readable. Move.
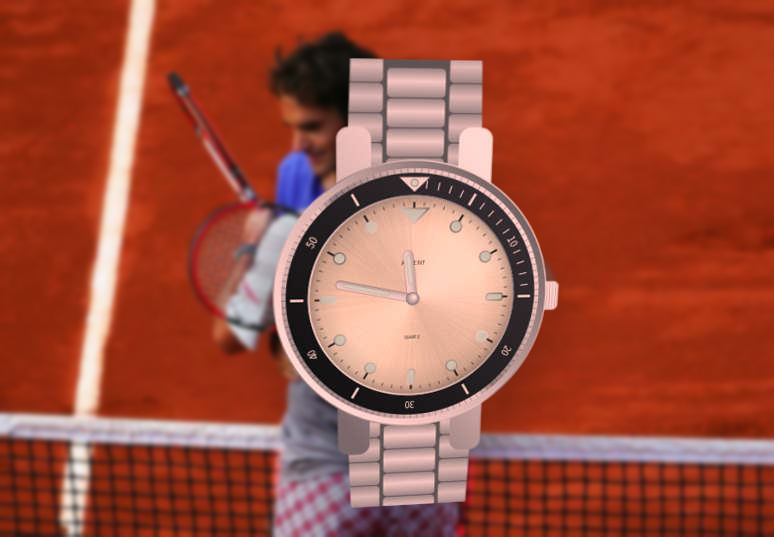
11,47
